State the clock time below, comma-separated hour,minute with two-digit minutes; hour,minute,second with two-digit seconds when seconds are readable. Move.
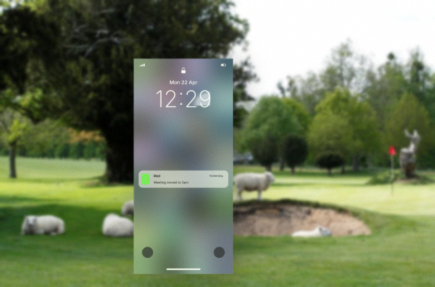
12,29
